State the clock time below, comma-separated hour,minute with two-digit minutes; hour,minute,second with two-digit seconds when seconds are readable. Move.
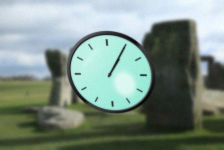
1,05
